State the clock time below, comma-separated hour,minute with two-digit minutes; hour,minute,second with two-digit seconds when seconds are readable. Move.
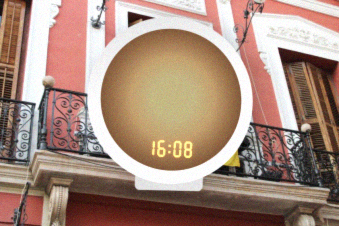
16,08
